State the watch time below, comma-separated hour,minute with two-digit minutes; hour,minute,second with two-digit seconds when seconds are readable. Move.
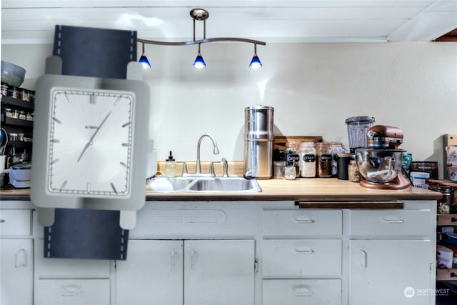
7,05
